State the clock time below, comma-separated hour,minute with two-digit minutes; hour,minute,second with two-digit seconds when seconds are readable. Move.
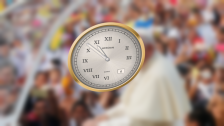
10,52
